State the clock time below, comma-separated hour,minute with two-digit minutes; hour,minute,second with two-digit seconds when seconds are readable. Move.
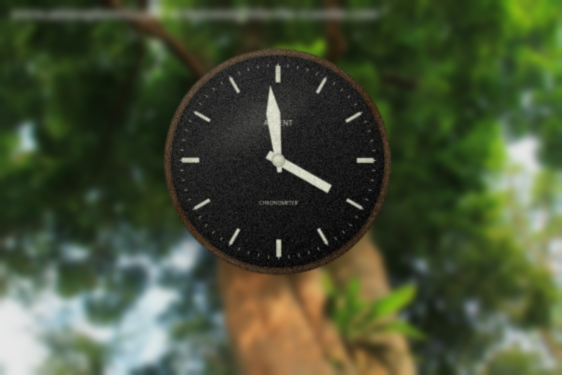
3,59
